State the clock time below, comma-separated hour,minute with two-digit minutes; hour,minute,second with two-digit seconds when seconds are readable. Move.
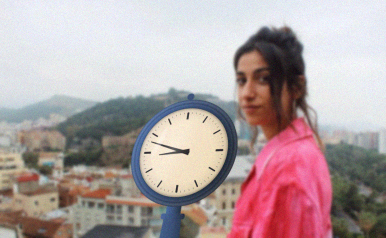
8,48
